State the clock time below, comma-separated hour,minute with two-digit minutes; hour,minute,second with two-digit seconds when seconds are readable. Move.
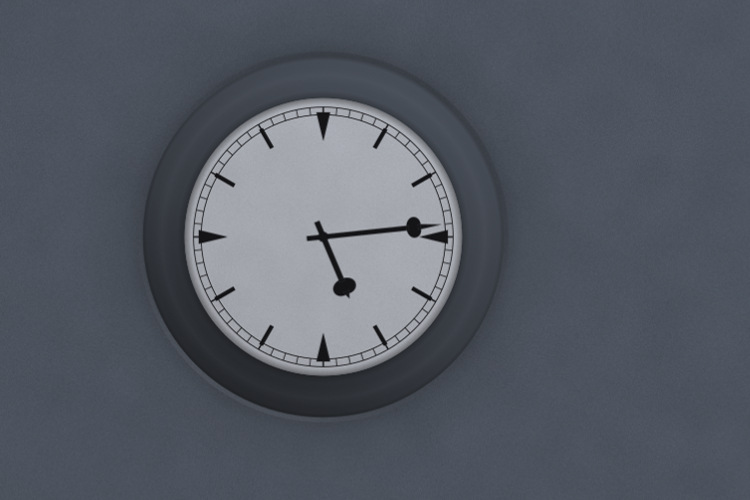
5,14
